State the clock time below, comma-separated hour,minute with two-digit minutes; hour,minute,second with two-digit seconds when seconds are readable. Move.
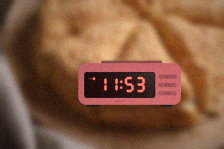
11,53
